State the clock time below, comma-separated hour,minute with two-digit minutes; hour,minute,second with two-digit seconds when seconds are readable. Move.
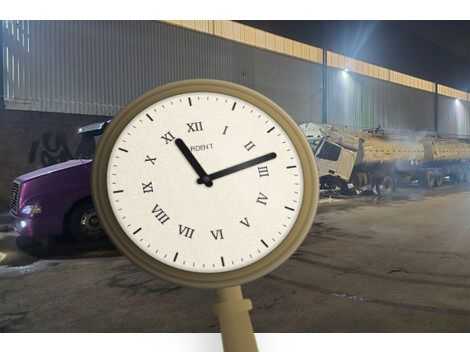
11,13
